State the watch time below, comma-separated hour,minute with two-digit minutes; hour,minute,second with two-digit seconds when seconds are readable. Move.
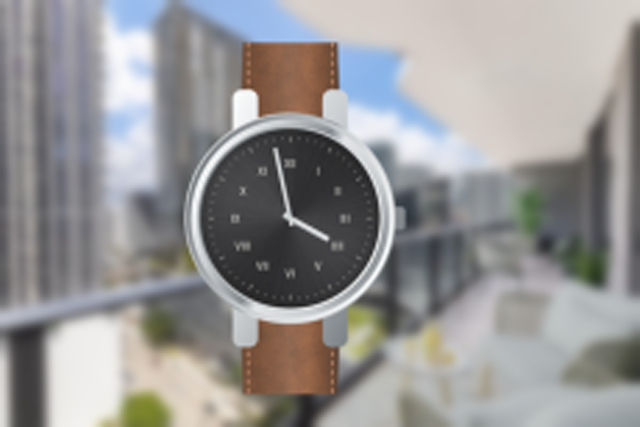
3,58
